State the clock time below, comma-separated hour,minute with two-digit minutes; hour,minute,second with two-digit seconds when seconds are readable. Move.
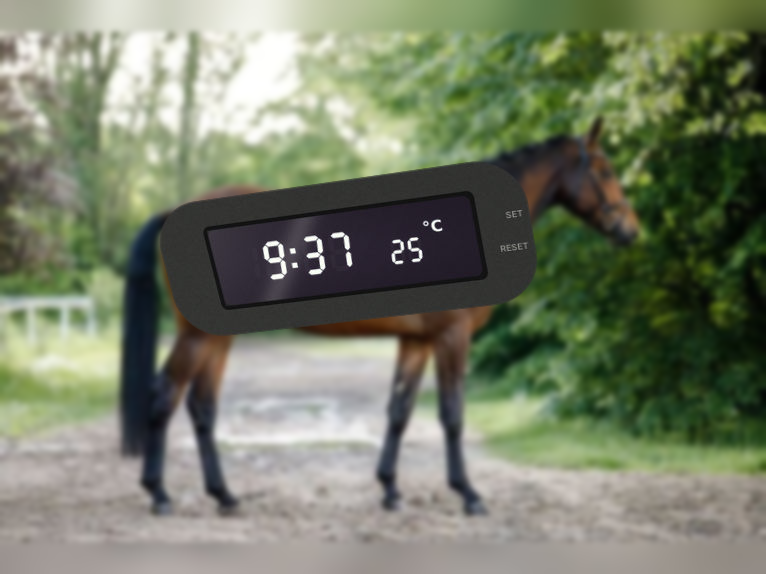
9,37
